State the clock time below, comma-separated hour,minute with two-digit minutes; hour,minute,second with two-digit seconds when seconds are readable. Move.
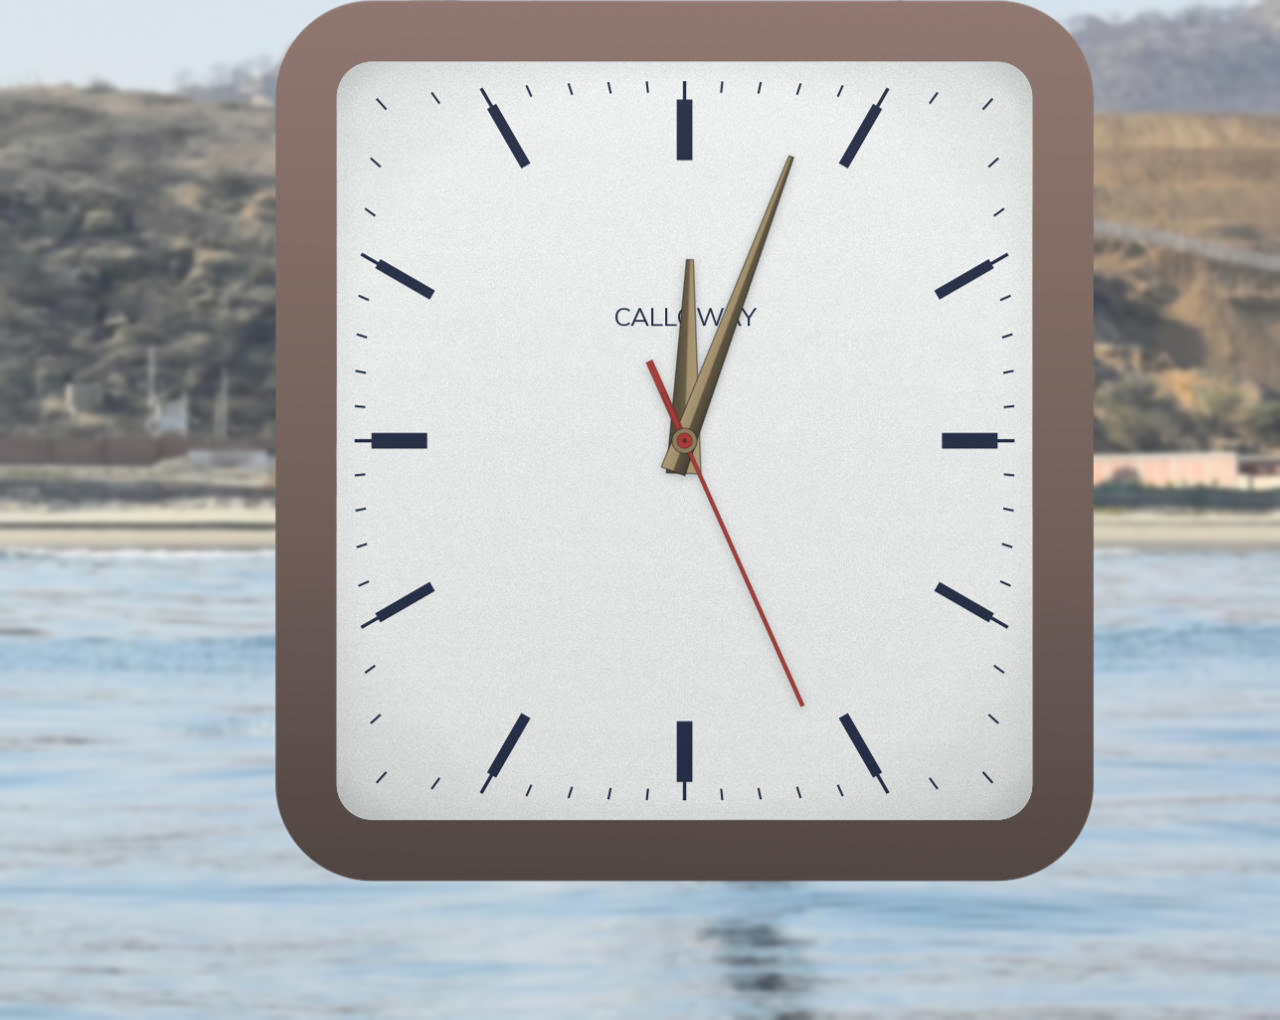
12,03,26
